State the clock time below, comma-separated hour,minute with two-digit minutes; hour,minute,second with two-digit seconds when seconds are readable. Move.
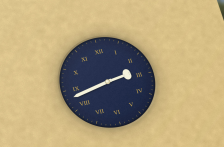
2,43
